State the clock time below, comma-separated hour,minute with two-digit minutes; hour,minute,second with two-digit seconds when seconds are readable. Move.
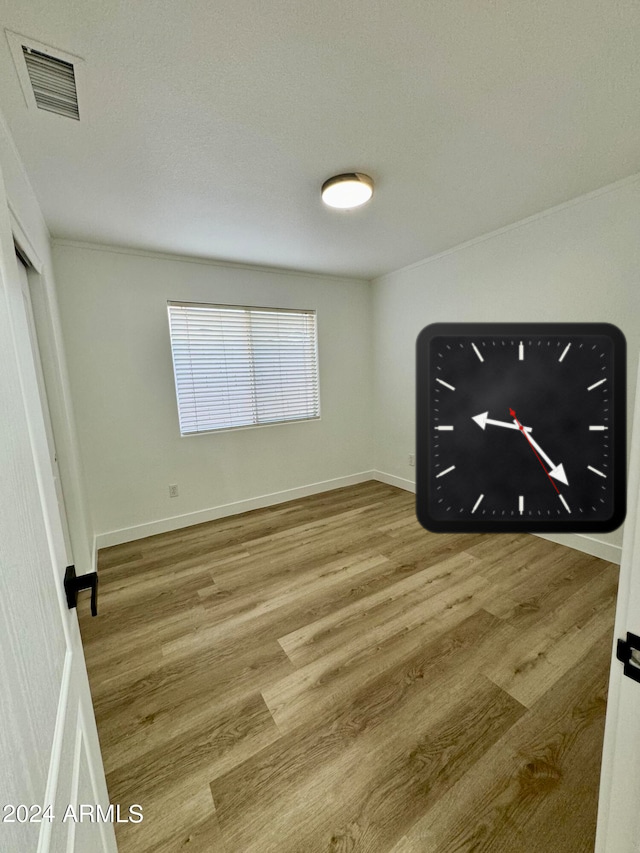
9,23,25
